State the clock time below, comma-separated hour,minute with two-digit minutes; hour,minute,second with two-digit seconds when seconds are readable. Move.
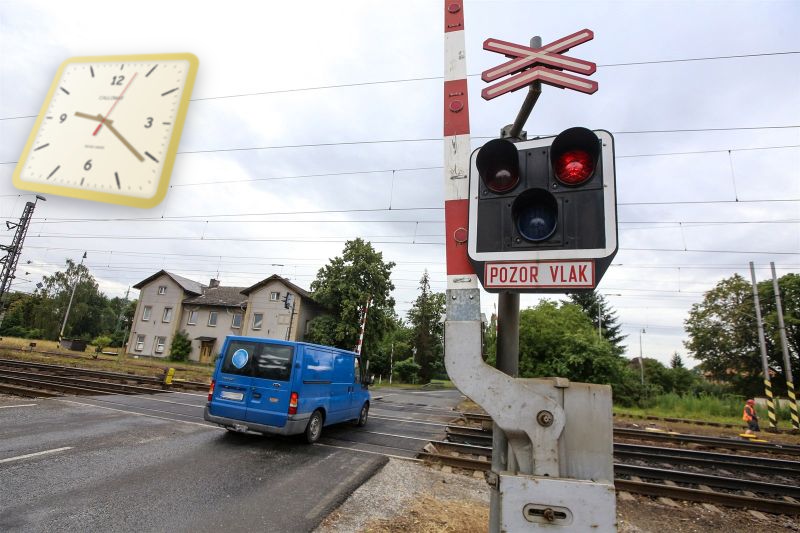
9,21,03
